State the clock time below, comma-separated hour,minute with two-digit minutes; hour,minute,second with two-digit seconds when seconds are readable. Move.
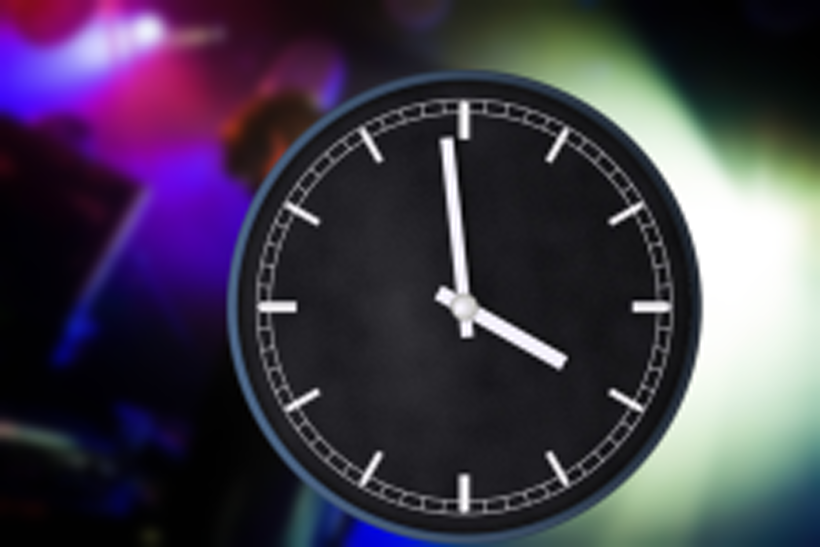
3,59
